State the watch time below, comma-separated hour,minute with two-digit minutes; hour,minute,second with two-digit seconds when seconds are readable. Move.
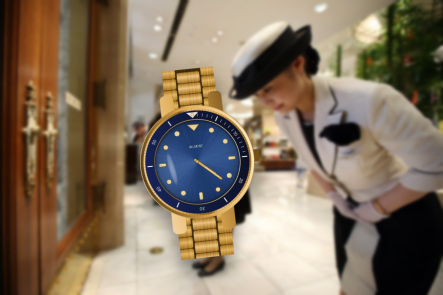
4,22
